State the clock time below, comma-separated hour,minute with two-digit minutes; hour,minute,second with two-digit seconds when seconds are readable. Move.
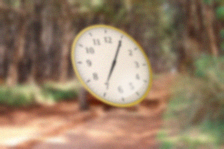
7,05
